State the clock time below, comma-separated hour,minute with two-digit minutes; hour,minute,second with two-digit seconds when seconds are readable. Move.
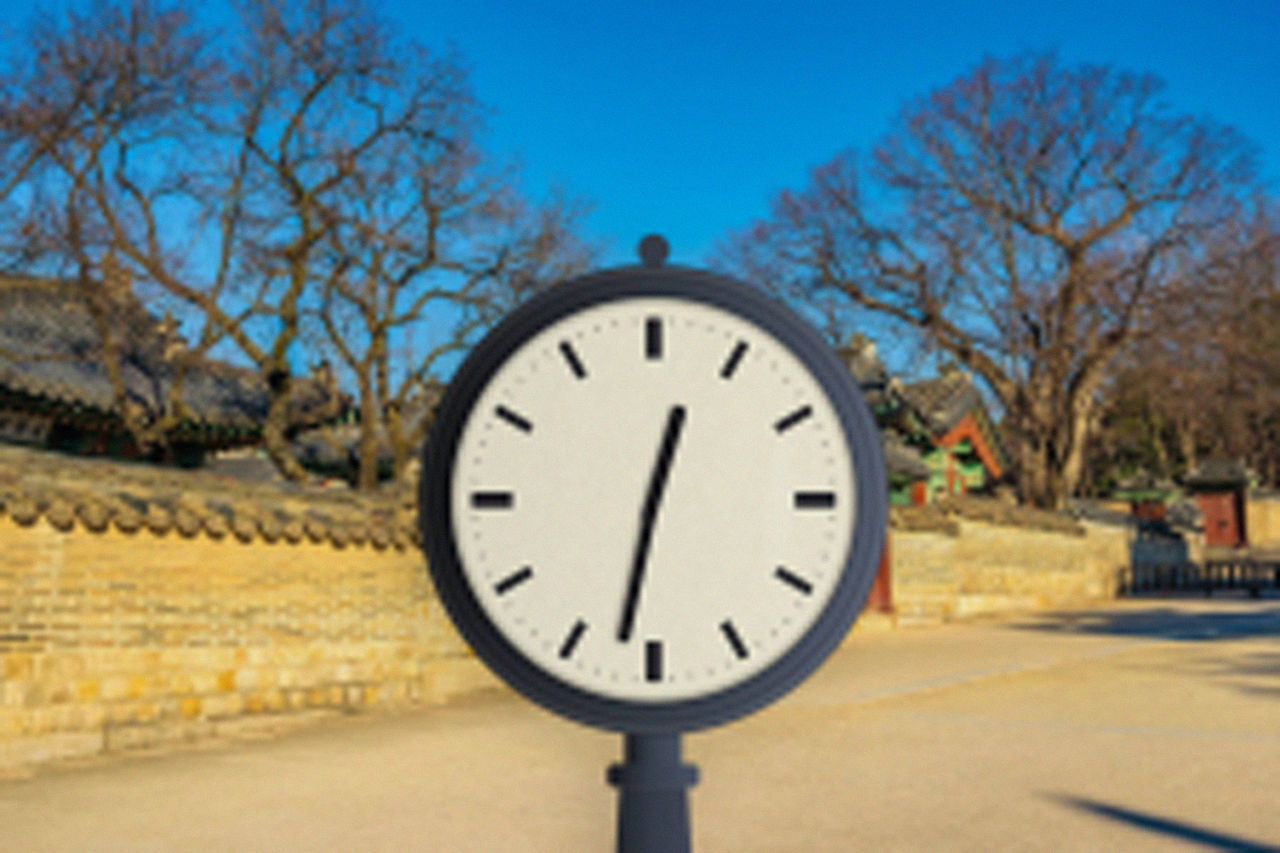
12,32
